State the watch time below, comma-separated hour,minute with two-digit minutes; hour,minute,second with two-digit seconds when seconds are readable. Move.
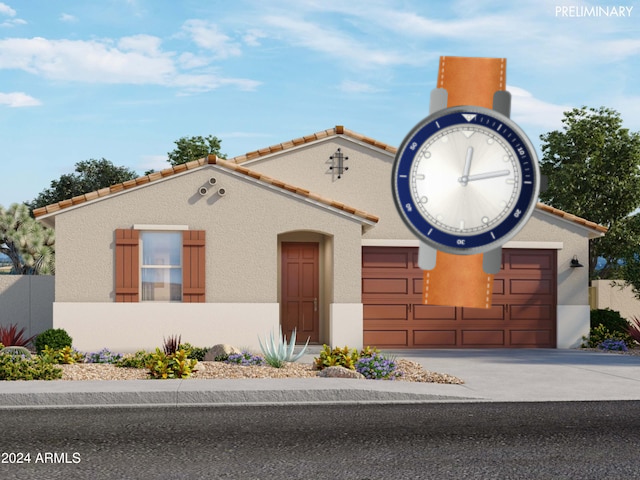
12,13
